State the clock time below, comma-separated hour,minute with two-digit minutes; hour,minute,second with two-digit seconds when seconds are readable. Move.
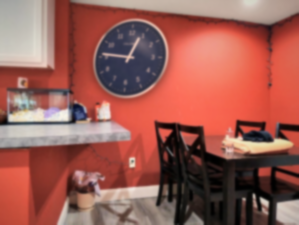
12,46
